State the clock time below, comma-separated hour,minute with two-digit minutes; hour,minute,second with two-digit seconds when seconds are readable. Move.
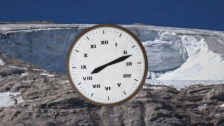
8,12
